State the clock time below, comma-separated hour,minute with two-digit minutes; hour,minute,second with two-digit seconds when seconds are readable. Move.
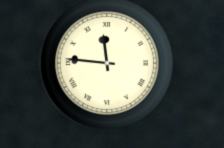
11,46
